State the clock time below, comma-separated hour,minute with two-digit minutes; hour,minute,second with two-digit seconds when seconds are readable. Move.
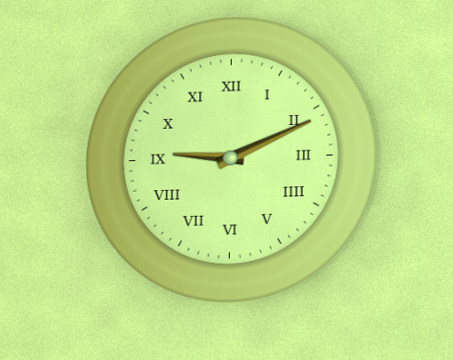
9,11
